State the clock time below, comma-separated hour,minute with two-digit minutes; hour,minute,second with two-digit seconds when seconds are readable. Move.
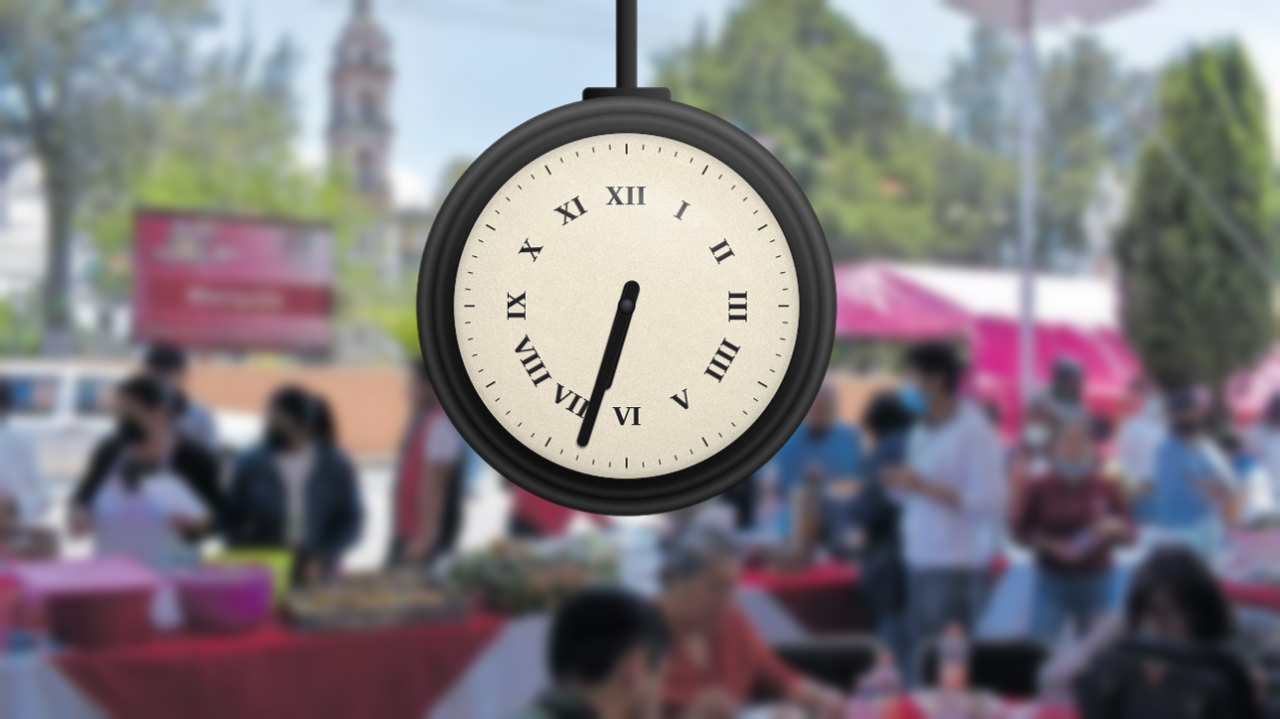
6,33
